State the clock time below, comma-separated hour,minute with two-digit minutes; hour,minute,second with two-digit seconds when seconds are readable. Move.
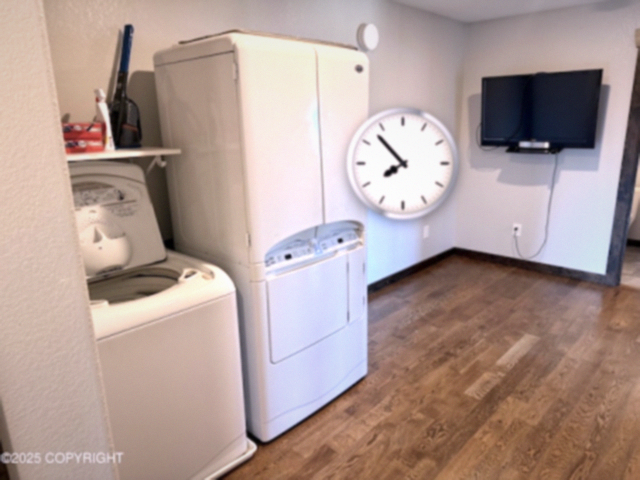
7,53
